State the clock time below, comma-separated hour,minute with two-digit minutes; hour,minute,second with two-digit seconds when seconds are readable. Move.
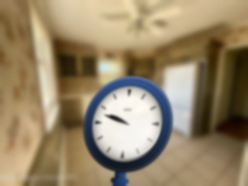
9,48
